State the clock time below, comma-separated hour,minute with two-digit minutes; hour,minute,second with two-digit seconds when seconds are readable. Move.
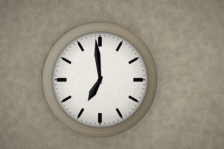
6,59
